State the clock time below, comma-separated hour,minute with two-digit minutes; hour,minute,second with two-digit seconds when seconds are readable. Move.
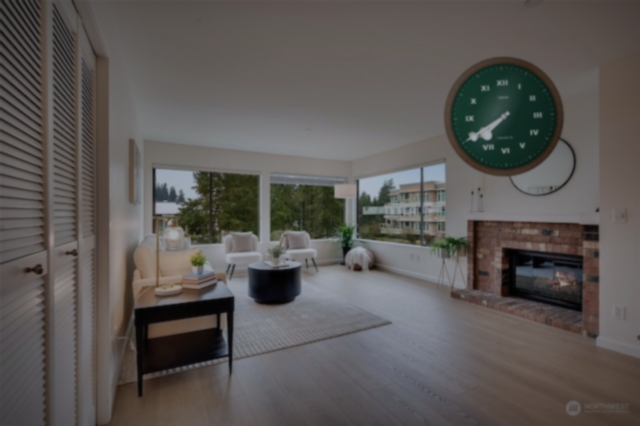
7,40
